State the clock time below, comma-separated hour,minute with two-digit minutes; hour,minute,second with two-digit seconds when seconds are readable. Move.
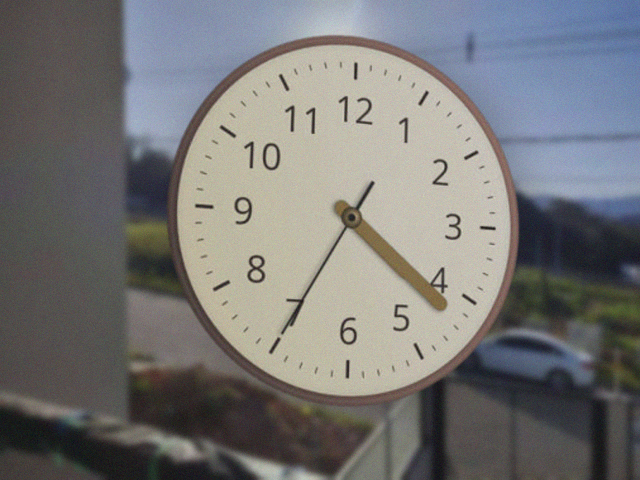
4,21,35
